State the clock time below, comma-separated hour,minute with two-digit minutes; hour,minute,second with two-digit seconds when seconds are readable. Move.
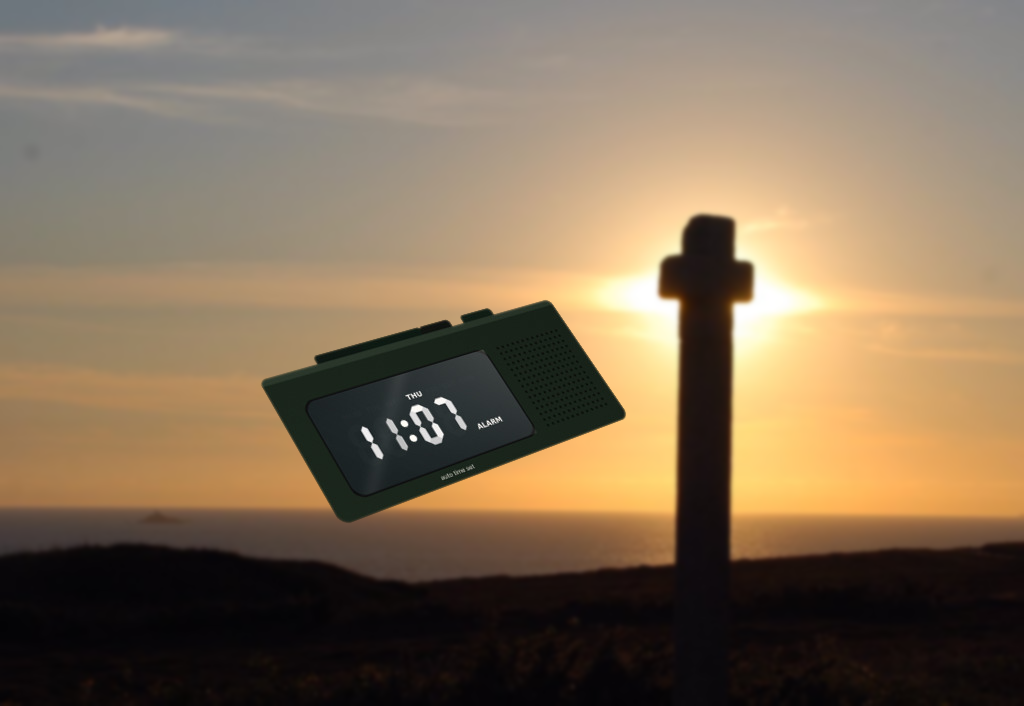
11,07
